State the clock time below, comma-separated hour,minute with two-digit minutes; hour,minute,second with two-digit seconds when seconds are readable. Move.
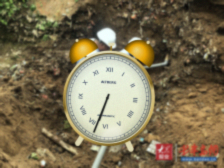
6,33
